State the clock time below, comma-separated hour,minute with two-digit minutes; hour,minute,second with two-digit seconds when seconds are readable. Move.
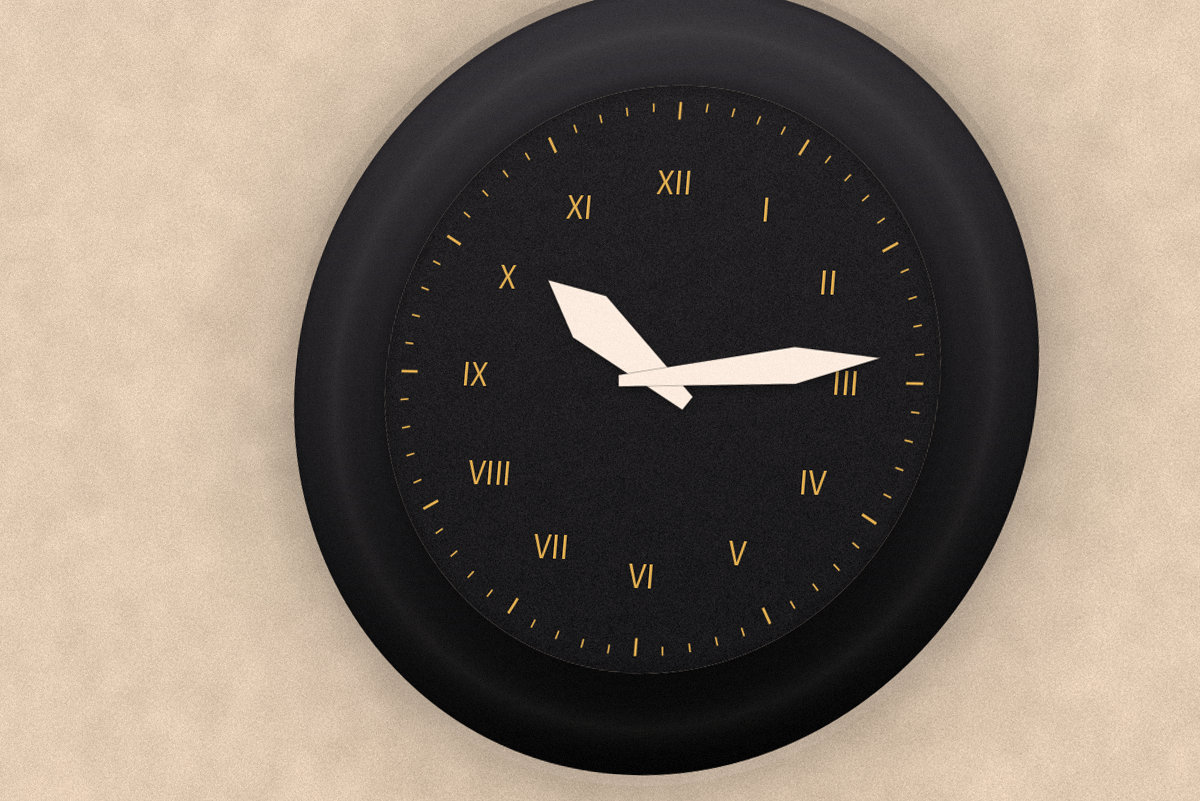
10,14
